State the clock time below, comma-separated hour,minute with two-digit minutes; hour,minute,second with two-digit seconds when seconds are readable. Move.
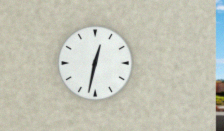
12,32
